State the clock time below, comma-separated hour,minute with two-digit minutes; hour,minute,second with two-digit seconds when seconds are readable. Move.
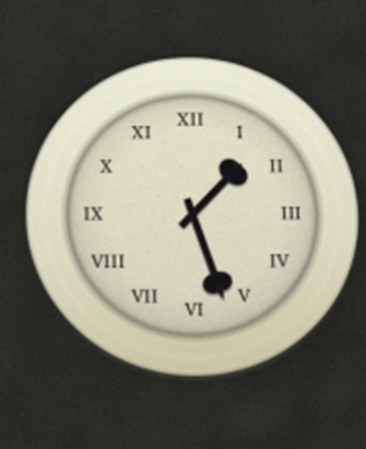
1,27
